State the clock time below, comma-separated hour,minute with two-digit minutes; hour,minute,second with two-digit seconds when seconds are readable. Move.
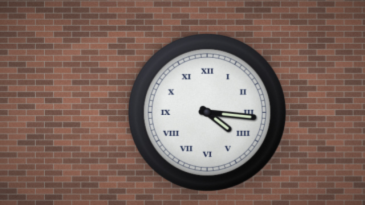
4,16
